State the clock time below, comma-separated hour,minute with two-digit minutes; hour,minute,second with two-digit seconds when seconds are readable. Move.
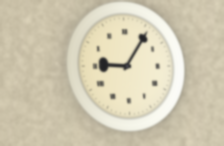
9,06
